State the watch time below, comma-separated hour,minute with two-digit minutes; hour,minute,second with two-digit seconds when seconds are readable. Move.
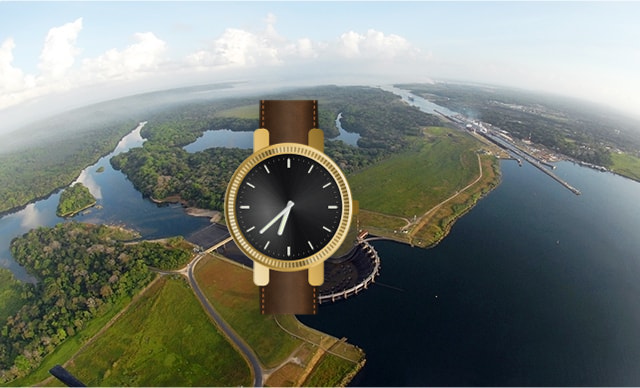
6,38
